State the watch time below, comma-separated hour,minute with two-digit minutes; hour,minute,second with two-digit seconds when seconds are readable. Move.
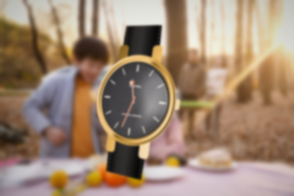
11,33
